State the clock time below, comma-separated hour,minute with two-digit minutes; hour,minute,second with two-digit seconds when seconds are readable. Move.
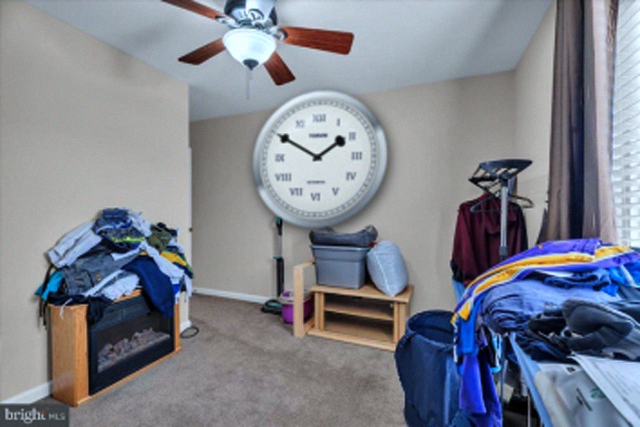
1,50
